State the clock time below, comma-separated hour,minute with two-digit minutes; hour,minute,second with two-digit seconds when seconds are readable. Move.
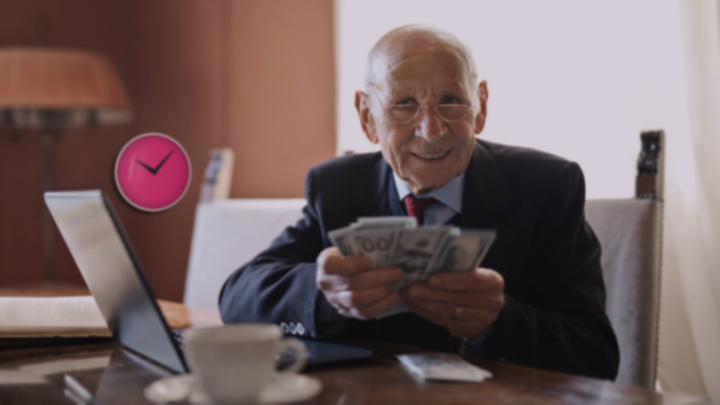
10,07
